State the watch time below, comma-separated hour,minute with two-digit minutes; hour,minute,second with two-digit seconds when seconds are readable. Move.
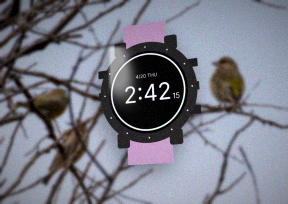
2,42,15
